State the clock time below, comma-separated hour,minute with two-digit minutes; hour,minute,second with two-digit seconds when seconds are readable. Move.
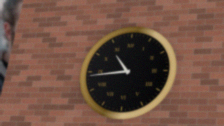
10,44
